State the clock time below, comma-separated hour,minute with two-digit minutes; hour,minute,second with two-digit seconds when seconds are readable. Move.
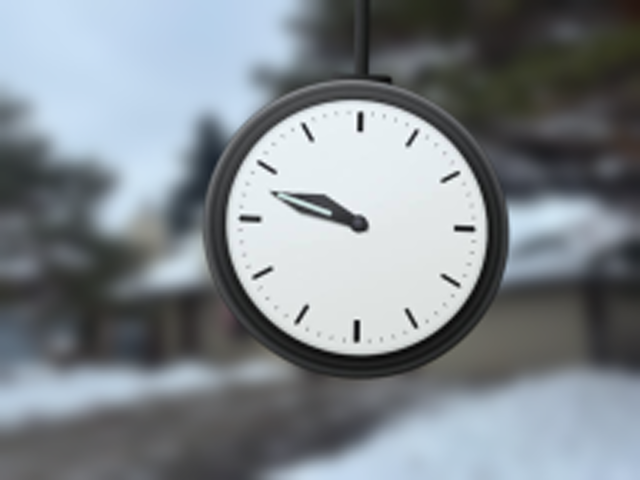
9,48
